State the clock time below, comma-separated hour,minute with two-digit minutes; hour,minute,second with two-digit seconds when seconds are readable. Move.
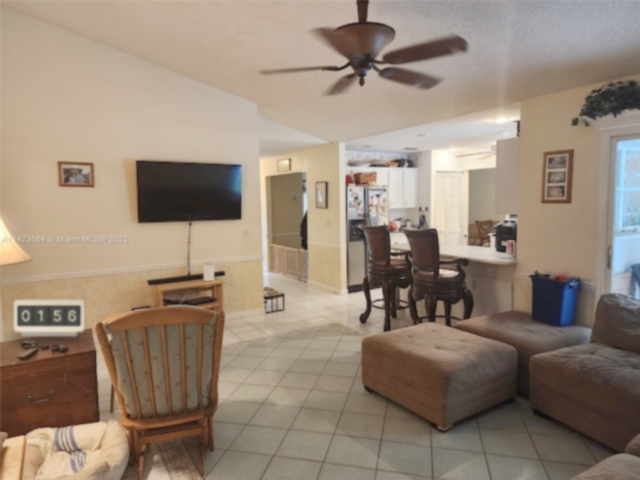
1,56
